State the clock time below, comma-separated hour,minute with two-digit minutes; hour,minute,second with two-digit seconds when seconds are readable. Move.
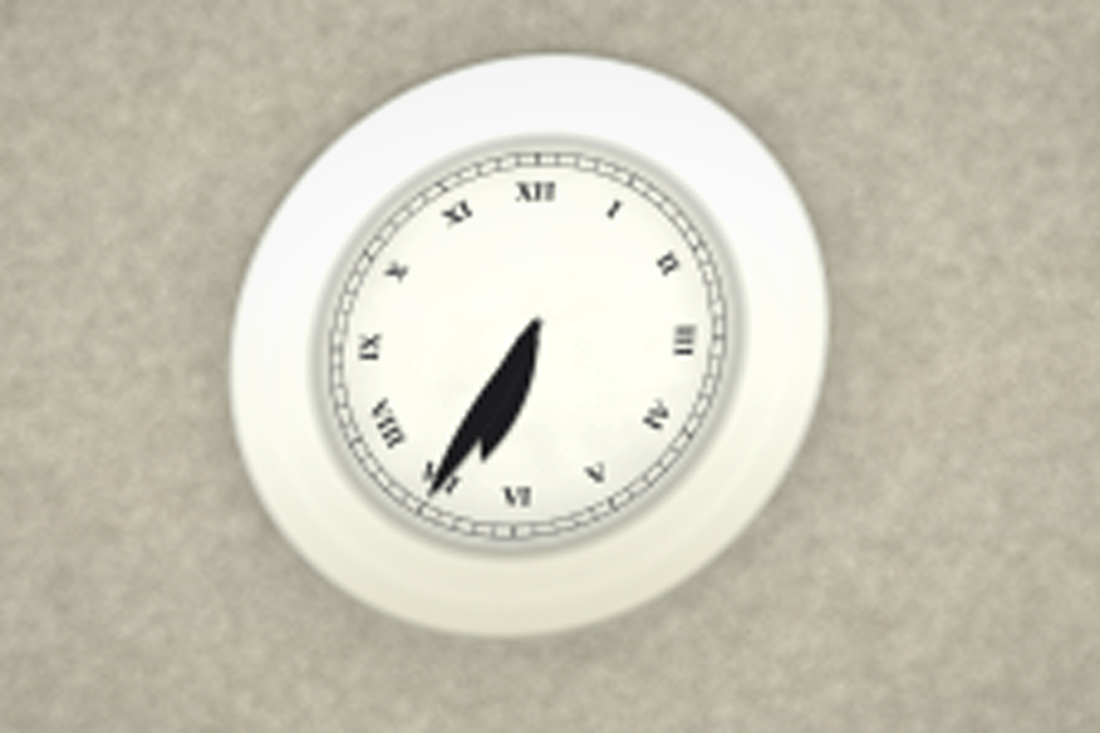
6,35
